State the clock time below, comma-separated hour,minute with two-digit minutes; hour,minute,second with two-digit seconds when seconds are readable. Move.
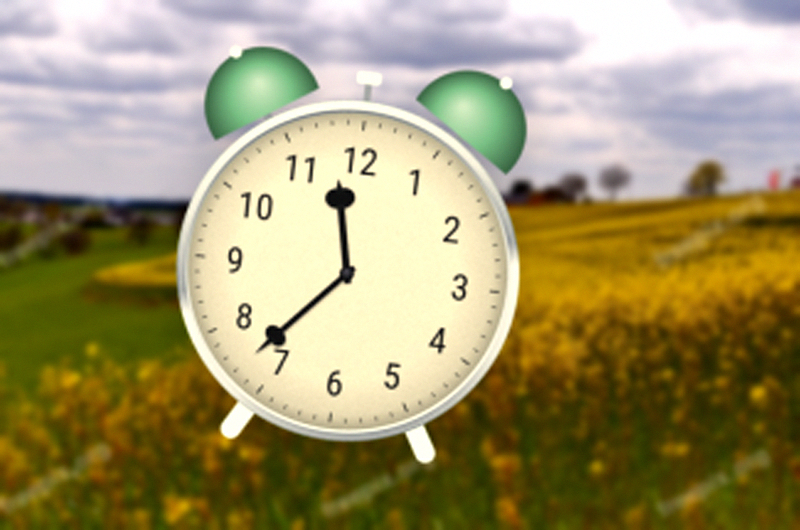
11,37
